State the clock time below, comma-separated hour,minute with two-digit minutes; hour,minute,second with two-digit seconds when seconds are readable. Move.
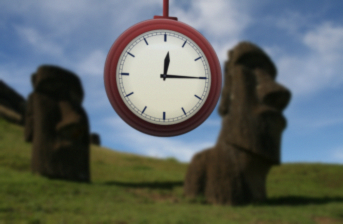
12,15
